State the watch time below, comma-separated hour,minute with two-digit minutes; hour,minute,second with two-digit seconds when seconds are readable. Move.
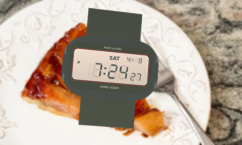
7,24,27
